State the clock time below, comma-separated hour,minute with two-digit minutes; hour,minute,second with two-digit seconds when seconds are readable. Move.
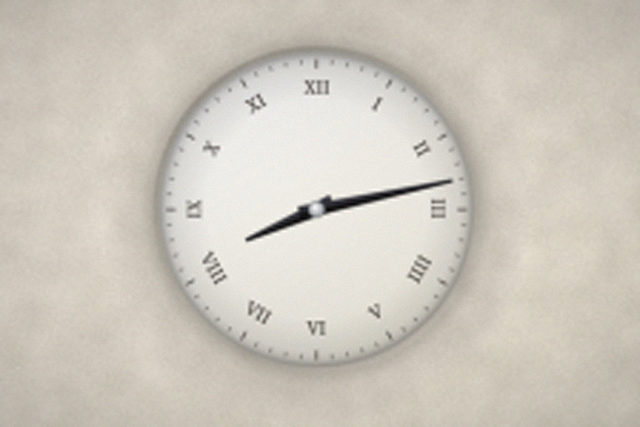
8,13
